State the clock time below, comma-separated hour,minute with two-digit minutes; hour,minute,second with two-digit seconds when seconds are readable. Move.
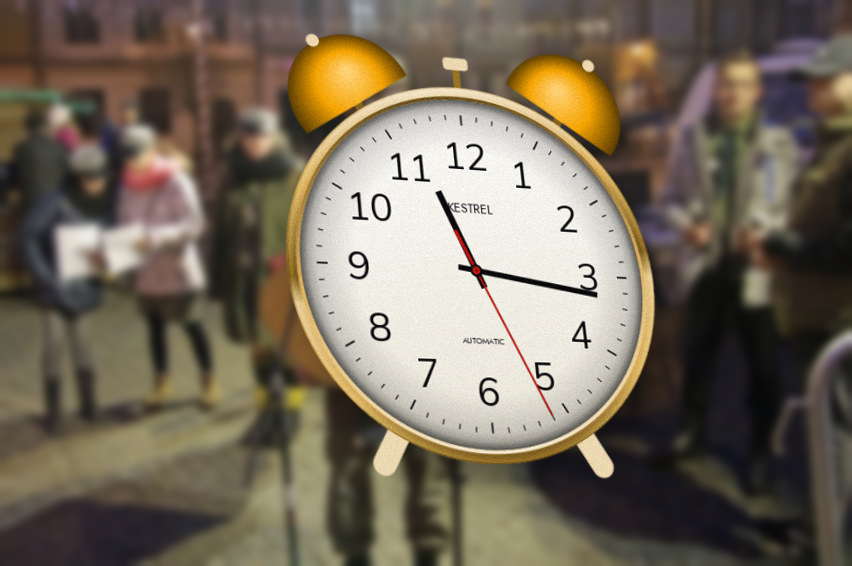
11,16,26
